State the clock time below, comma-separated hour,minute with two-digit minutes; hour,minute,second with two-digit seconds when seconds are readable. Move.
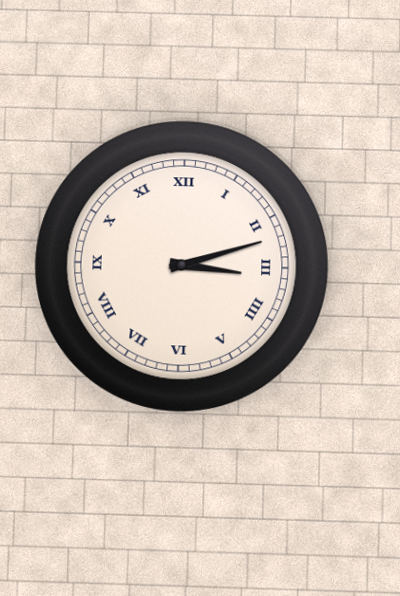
3,12
